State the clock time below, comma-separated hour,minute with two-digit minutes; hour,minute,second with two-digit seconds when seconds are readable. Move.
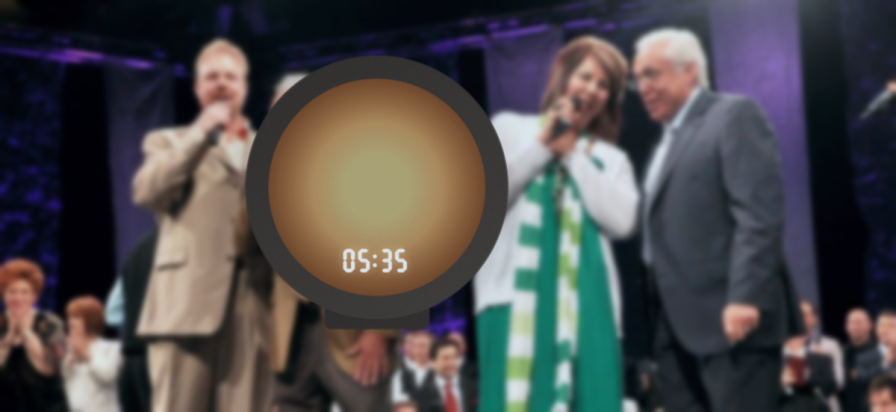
5,35
